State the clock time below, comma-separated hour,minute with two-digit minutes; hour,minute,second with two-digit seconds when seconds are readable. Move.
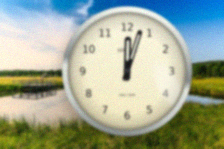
12,03
